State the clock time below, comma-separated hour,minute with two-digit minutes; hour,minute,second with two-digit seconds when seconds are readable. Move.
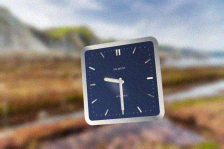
9,30
